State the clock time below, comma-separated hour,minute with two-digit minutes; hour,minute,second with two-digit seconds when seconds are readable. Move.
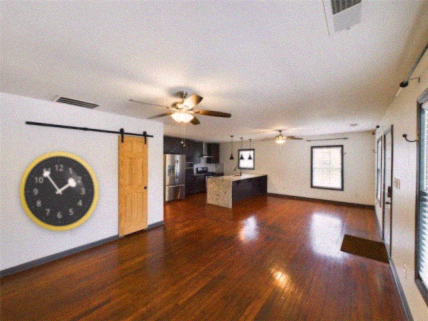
1,54
